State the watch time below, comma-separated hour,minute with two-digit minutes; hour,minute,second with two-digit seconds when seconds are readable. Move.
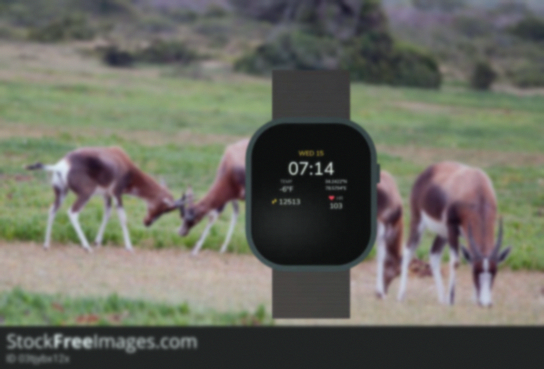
7,14
